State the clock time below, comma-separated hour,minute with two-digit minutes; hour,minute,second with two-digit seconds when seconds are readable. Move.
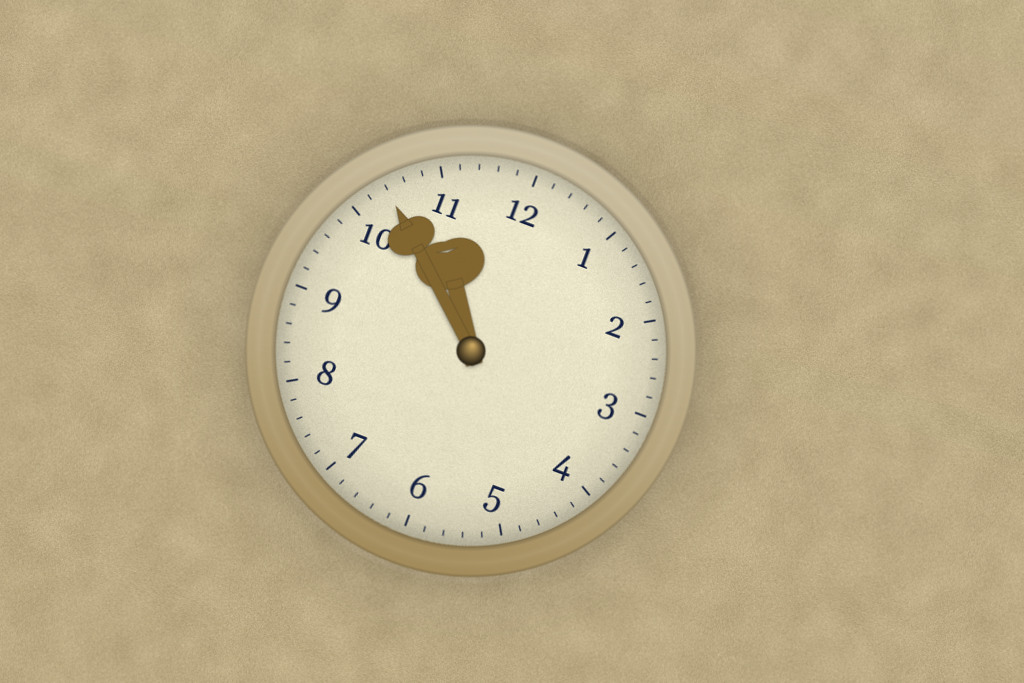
10,52
